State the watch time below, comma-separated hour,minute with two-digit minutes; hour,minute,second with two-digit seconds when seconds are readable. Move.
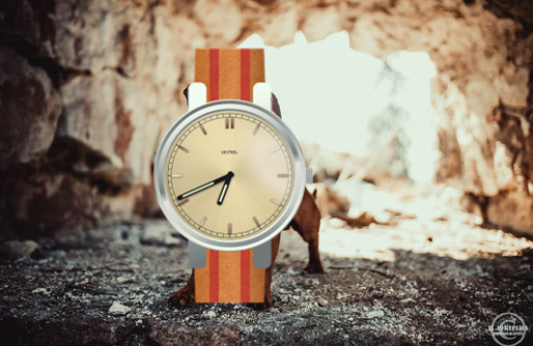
6,41
